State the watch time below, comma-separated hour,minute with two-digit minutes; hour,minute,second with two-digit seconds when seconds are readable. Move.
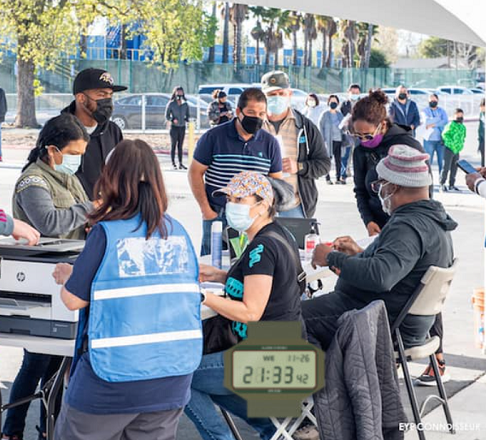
21,33
